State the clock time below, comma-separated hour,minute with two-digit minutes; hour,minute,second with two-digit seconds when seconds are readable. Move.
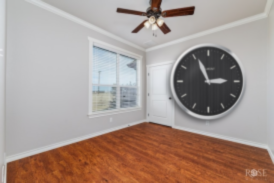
2,56
